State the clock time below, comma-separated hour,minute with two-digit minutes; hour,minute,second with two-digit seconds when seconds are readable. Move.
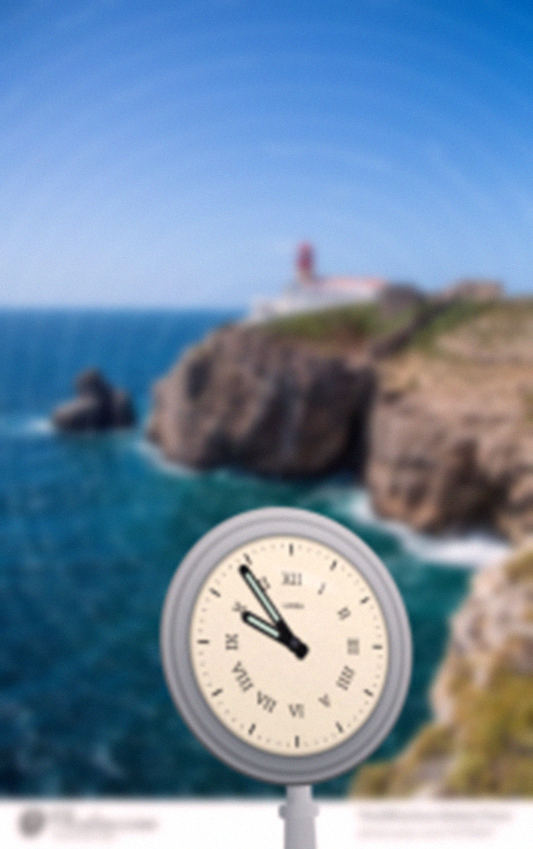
9,54
